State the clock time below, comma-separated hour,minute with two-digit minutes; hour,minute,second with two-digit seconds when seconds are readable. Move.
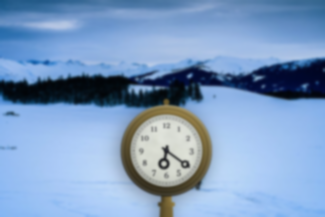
6,21
